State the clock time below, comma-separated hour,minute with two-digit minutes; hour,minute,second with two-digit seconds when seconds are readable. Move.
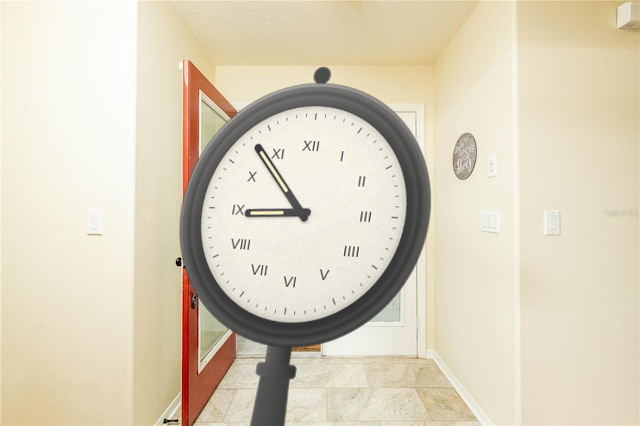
8,53
